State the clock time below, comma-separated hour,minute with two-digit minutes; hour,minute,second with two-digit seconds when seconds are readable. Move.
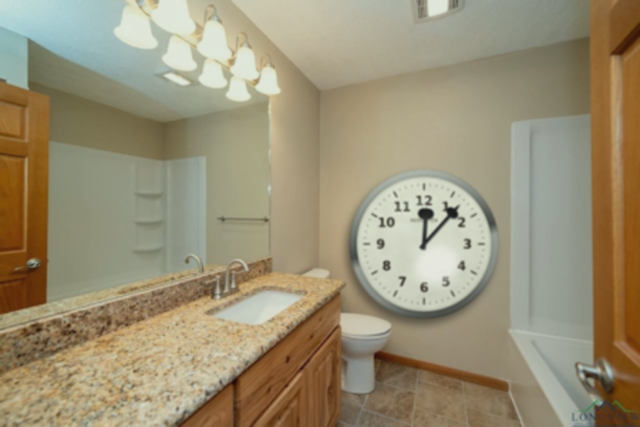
12,07
